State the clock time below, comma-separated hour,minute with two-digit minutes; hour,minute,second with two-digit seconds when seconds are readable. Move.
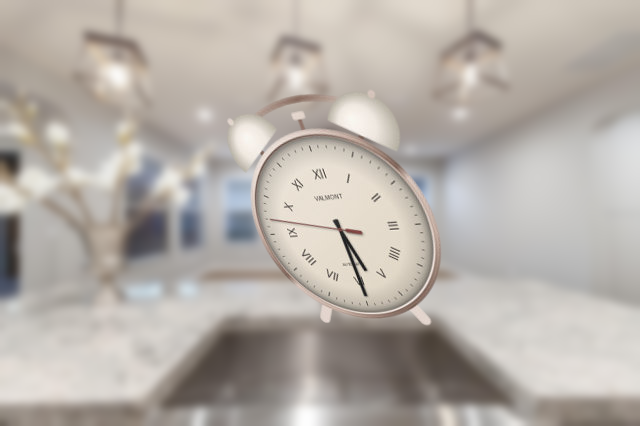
5,29,47
